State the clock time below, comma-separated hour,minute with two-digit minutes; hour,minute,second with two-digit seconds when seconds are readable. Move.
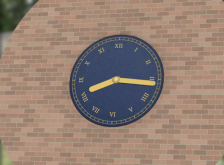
8,16
